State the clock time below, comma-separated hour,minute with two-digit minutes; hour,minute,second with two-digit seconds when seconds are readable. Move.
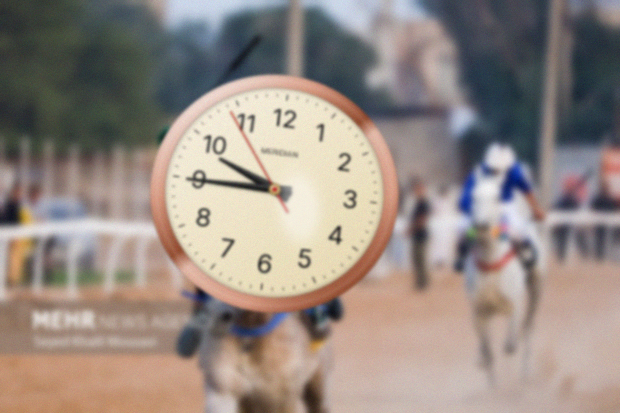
9,44,54
